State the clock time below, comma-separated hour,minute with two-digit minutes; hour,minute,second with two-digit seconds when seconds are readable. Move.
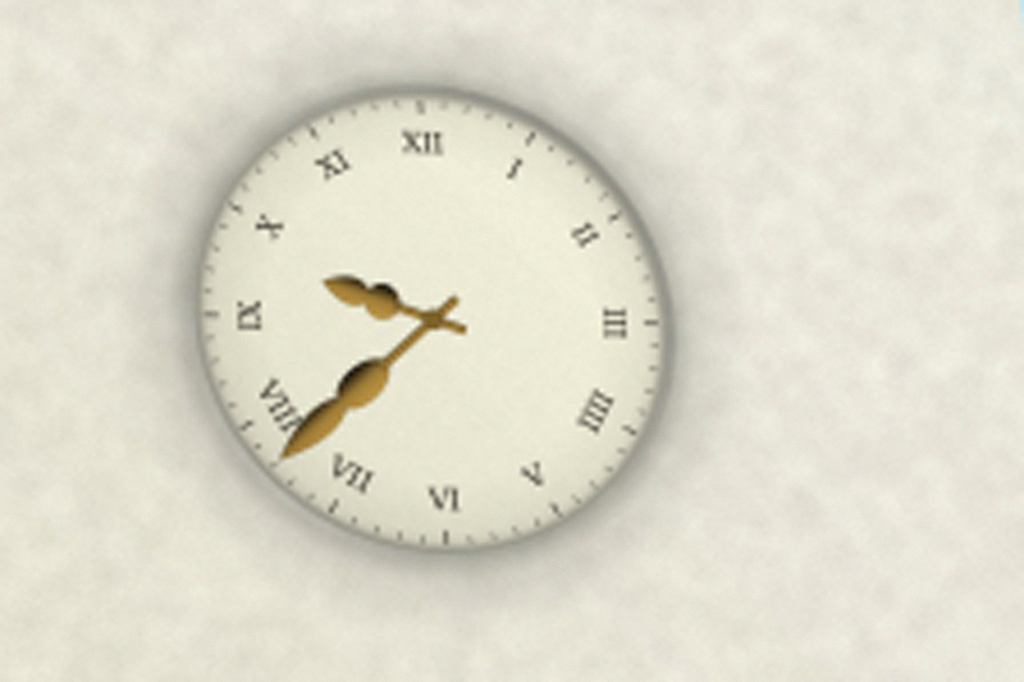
9,38
